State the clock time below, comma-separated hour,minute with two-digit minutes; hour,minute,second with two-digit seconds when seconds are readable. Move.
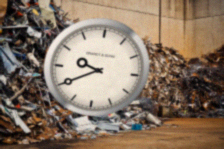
9,40
